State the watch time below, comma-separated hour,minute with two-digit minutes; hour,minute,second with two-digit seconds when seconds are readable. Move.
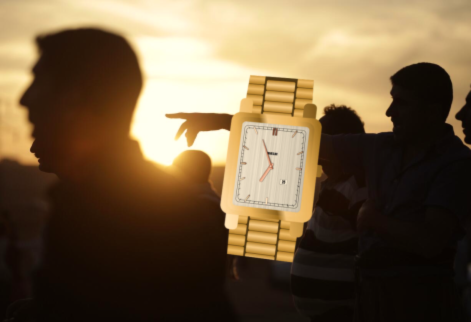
6,56
